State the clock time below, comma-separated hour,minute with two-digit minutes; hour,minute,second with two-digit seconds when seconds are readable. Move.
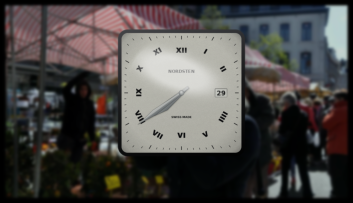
7,39
